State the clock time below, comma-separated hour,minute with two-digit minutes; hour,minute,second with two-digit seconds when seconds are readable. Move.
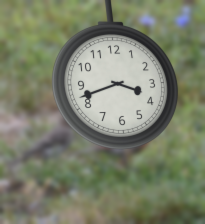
3,42
